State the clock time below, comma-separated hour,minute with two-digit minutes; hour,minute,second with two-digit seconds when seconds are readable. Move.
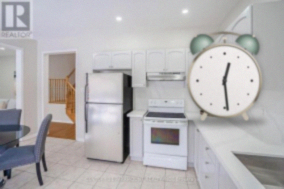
12,29
